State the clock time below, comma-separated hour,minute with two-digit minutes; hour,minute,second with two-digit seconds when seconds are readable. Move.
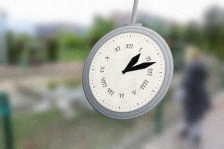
1,12
